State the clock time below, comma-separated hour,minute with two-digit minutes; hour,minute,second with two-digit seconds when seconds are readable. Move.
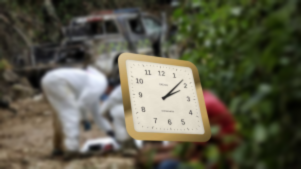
2,08
